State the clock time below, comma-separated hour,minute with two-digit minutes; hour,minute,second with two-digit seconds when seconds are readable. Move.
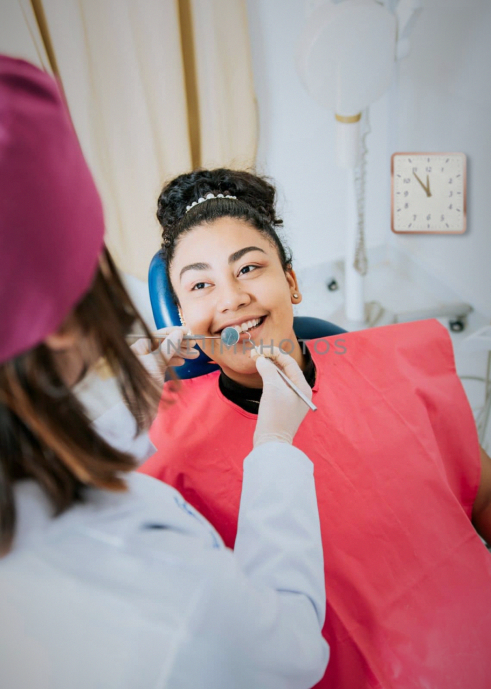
11,54
